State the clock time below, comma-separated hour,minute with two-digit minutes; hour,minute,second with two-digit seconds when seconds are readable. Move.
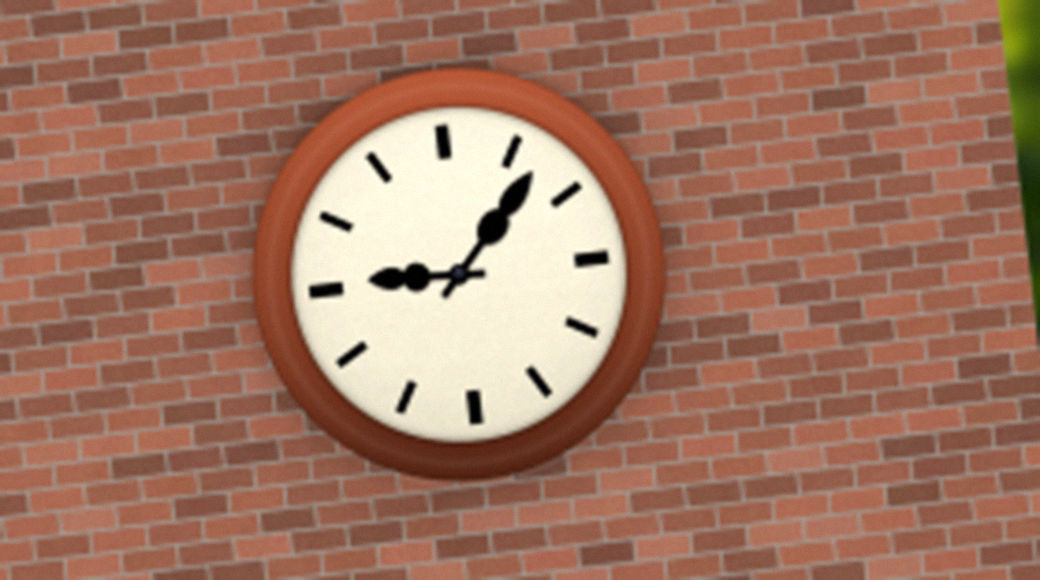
9,07
